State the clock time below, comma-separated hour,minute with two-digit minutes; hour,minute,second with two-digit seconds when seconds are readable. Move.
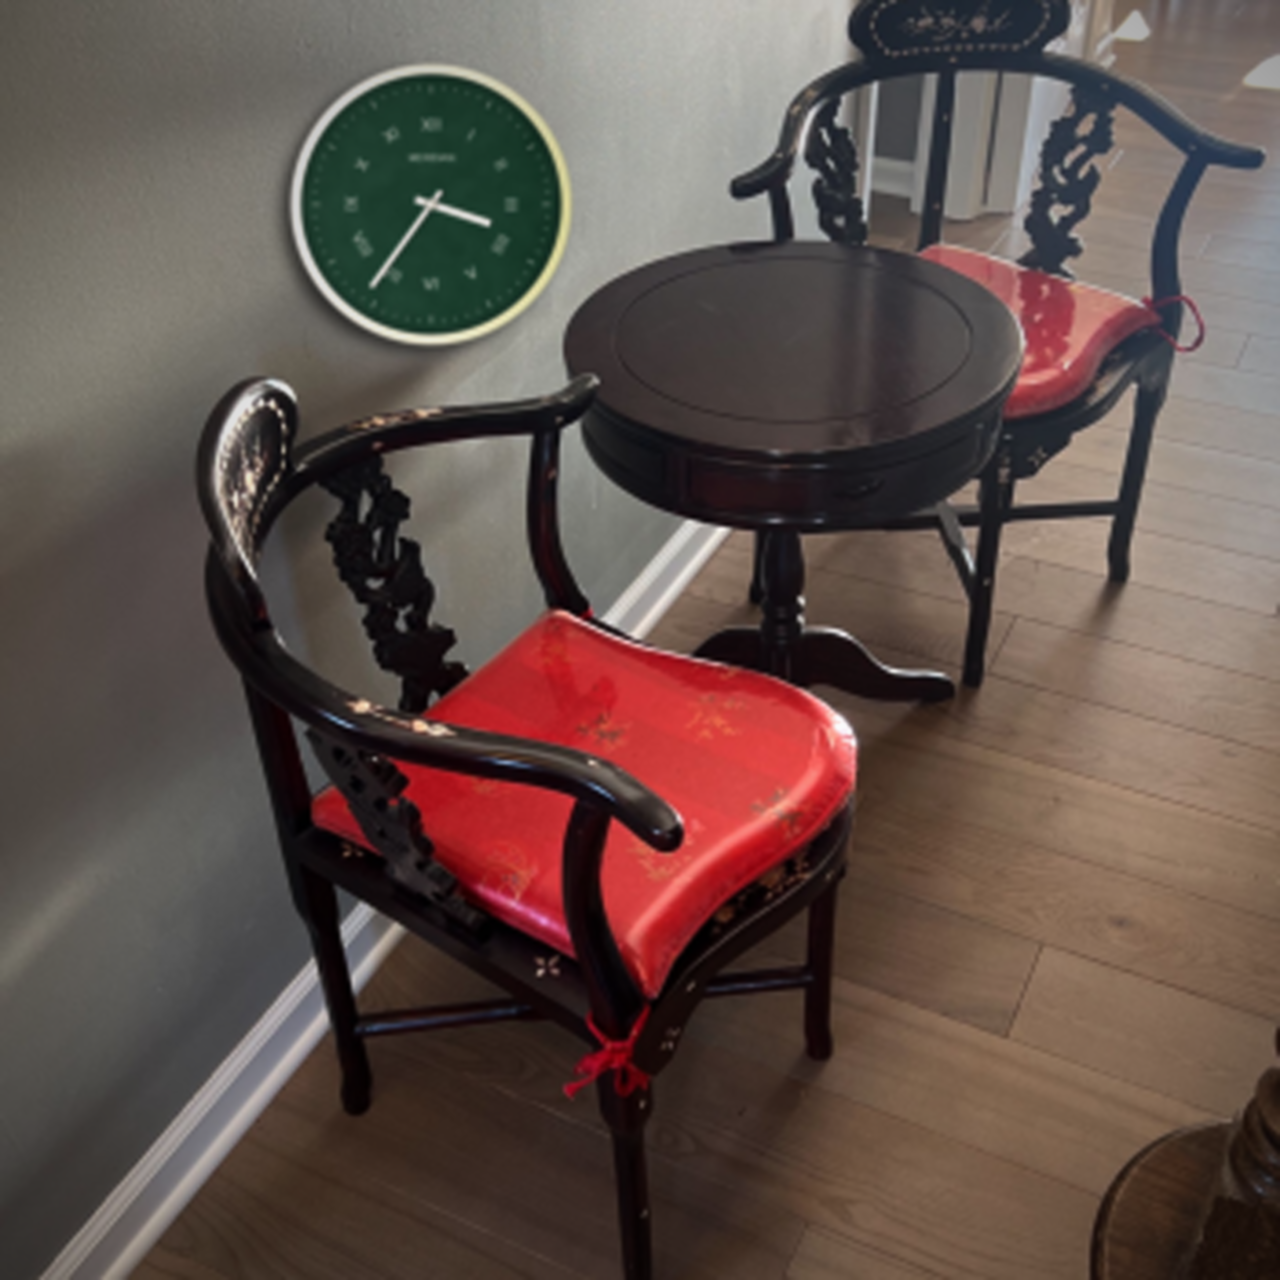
3,36
